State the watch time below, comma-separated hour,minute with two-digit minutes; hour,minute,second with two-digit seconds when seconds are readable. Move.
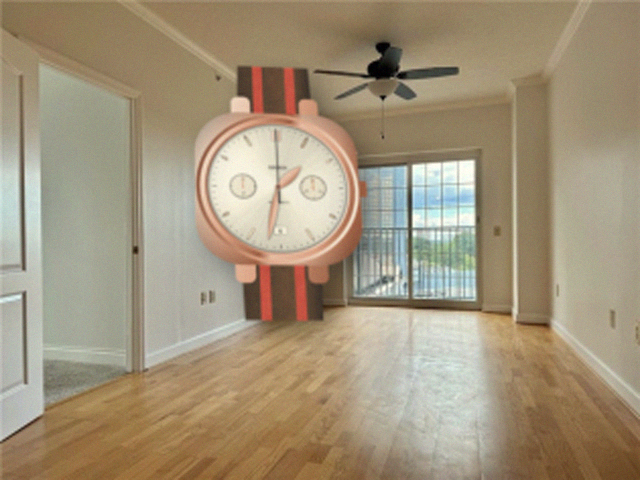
1,32
